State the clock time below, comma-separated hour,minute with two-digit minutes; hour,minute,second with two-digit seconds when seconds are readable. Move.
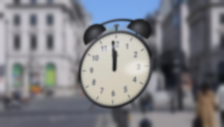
11,59
